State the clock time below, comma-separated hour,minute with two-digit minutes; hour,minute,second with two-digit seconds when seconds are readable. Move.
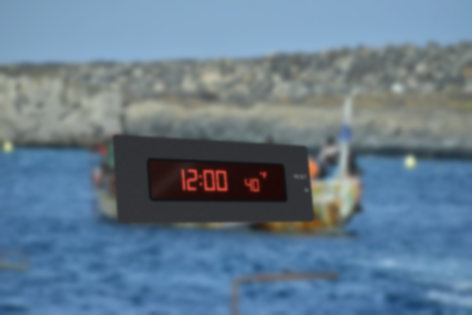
12,00
